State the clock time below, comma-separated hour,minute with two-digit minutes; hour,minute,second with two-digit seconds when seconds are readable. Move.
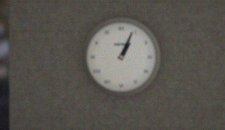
1,04
